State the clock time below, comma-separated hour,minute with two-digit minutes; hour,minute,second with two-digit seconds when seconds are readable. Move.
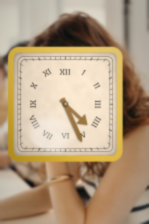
4,26
